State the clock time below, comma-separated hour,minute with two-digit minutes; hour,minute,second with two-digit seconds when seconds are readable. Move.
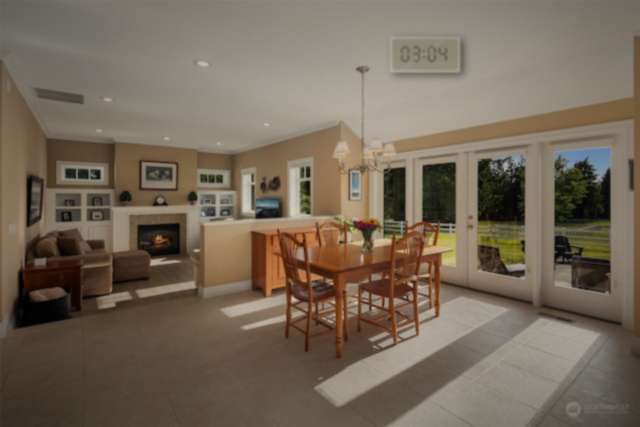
3,04
